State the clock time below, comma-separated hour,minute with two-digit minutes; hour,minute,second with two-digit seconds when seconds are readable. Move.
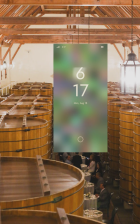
6,17
